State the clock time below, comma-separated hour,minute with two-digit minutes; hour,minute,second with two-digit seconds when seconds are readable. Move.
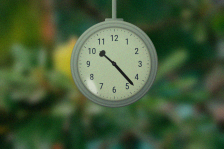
10,23
